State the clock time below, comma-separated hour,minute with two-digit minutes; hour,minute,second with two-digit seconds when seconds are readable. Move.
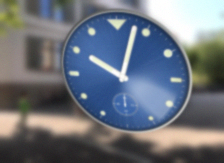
10,03
